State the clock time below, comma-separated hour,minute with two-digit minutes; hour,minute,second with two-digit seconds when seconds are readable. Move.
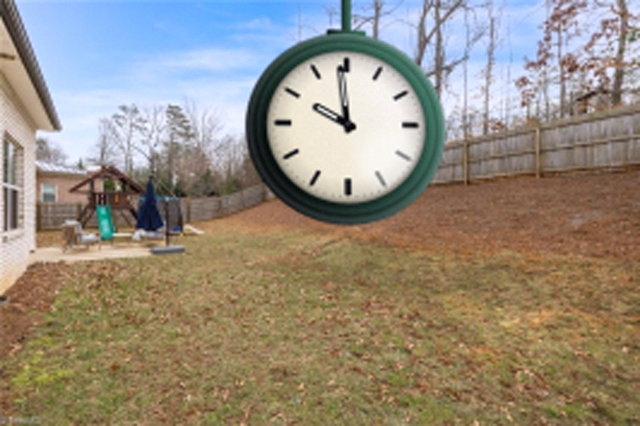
9,59
